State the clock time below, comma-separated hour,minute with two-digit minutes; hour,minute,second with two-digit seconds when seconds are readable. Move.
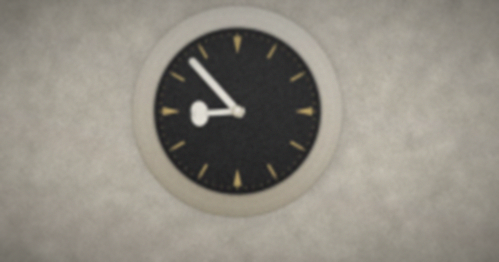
8,53
